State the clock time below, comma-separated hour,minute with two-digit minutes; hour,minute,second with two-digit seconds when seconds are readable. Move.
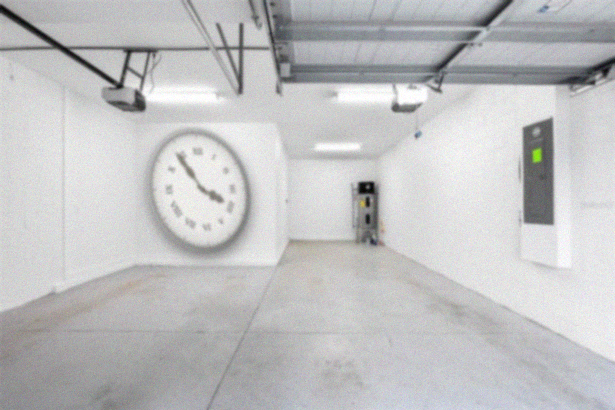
3,54
